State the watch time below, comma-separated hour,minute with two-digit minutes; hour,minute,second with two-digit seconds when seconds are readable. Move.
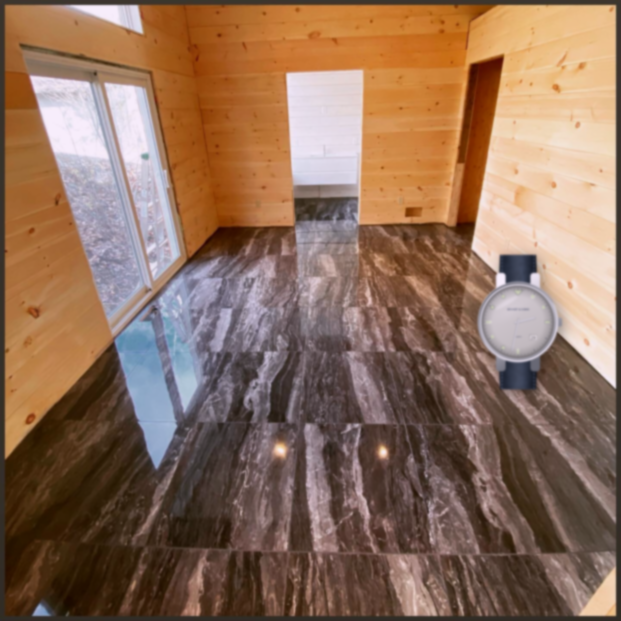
2,32
